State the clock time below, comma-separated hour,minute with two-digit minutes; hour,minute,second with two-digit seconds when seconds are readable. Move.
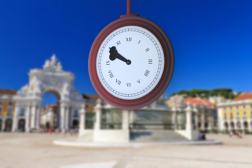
9,51
